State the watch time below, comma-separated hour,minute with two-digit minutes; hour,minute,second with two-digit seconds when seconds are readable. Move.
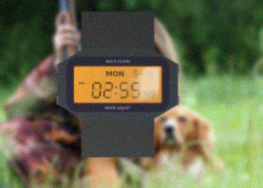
2,55
